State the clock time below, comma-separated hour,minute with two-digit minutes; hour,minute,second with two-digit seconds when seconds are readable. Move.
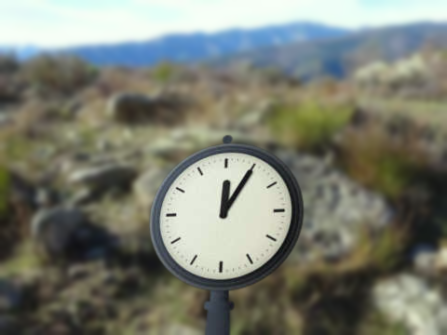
12,05
